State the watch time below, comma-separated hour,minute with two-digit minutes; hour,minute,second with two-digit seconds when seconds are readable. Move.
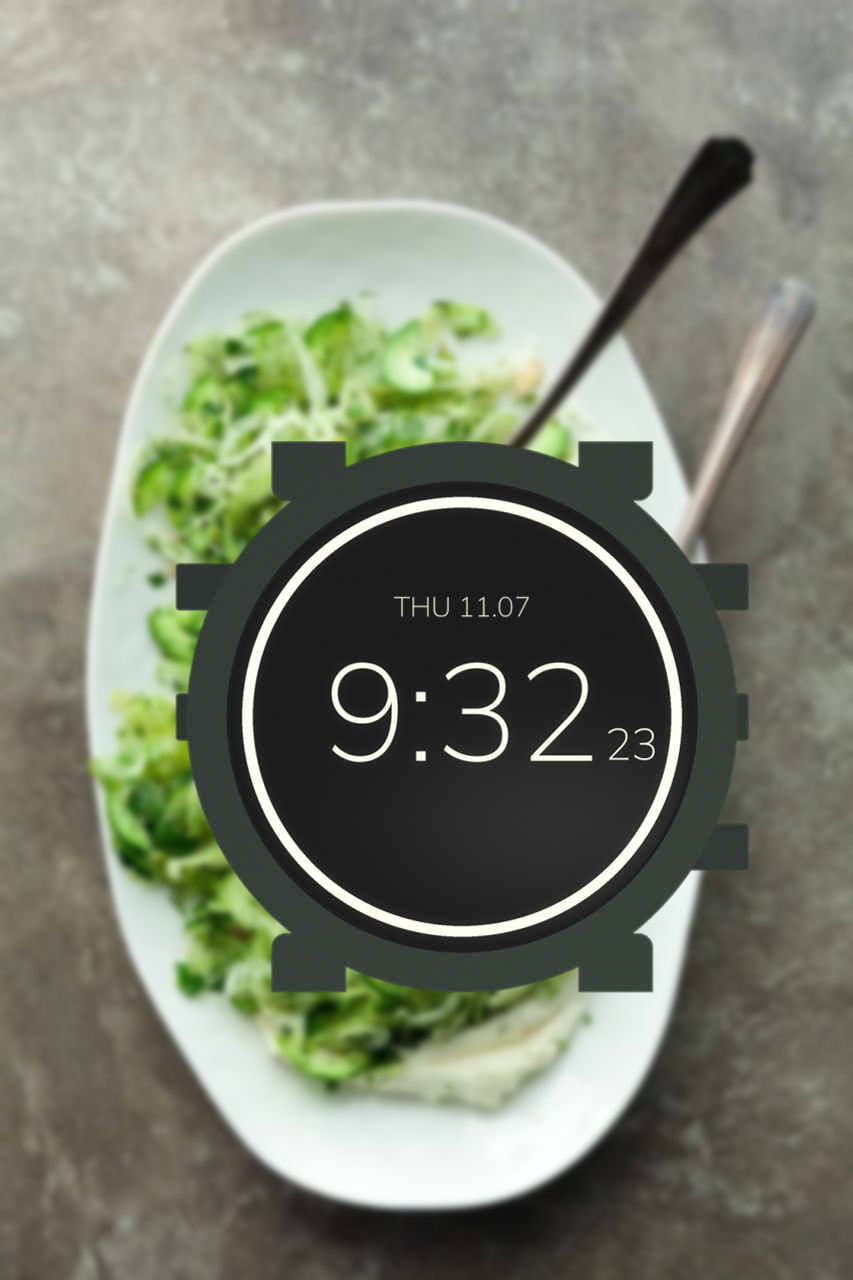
9,32,23
